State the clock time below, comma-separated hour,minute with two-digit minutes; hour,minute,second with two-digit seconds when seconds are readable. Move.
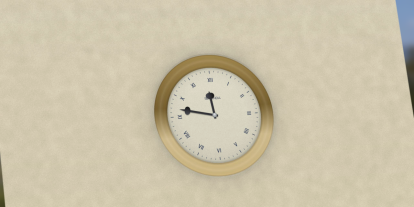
11,47
